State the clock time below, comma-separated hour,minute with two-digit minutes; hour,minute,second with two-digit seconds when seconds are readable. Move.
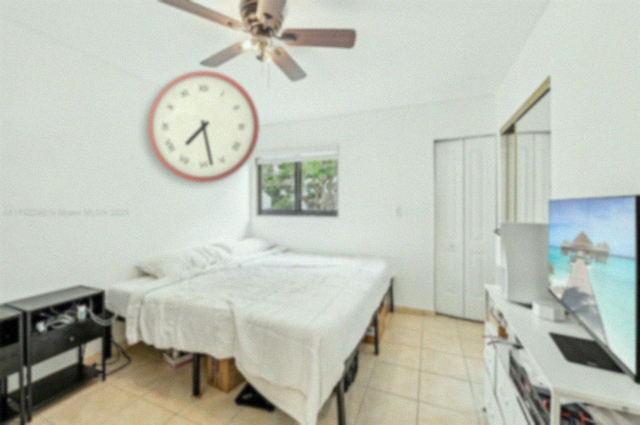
7,28
